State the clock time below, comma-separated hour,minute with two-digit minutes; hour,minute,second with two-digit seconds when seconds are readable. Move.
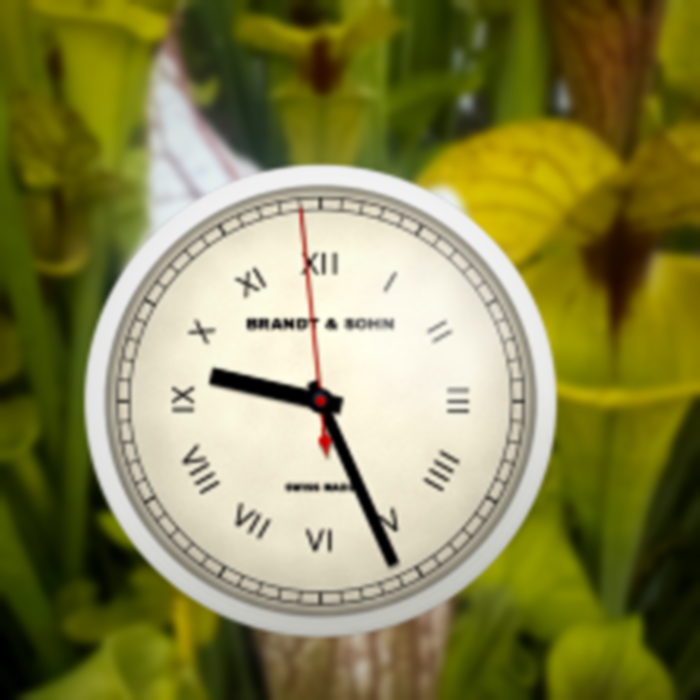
9,25,59
